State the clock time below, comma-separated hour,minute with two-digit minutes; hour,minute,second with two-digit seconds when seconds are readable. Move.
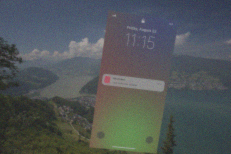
11,15
